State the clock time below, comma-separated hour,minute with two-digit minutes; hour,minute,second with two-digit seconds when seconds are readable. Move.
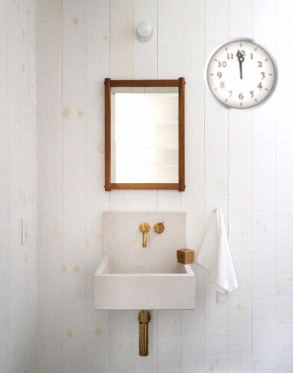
11,59
